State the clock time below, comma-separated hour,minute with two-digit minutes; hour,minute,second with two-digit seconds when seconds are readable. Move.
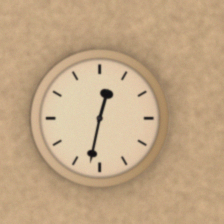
12,32
